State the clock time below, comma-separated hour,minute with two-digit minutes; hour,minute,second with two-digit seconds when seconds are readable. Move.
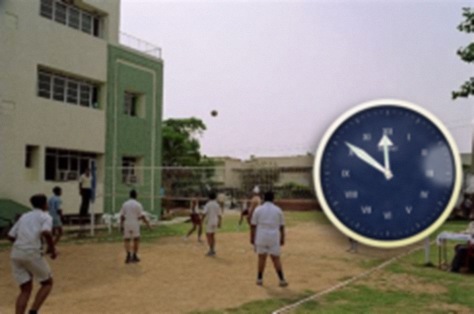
11,51
